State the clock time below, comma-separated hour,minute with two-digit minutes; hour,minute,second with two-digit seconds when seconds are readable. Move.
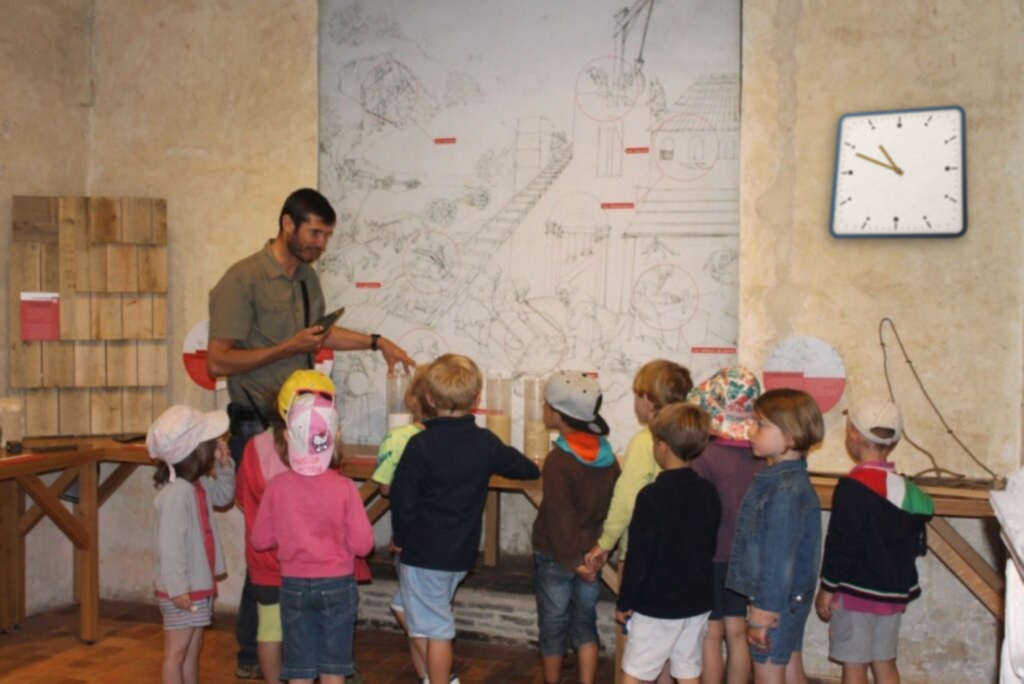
10,49
